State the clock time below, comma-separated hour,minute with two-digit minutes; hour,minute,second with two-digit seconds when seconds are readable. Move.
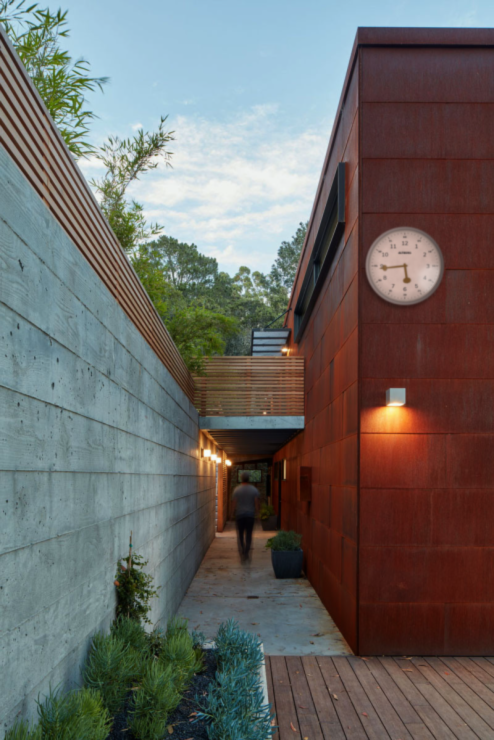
5,44
